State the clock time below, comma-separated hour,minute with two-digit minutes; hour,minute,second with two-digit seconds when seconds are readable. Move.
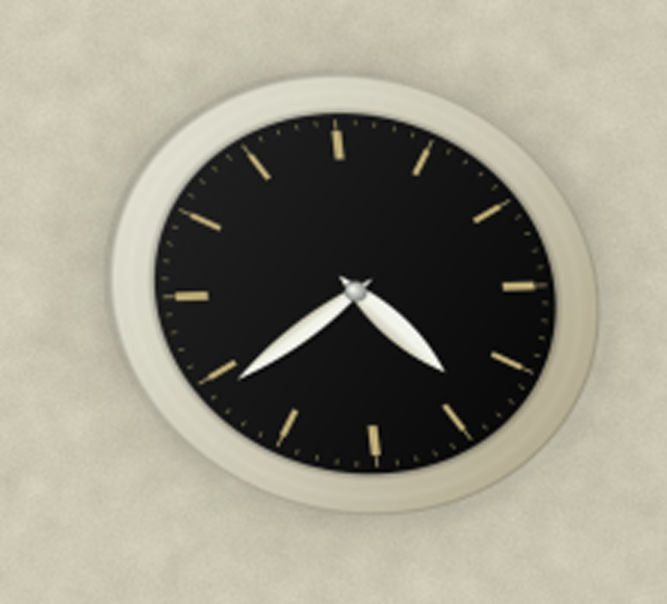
4,39
